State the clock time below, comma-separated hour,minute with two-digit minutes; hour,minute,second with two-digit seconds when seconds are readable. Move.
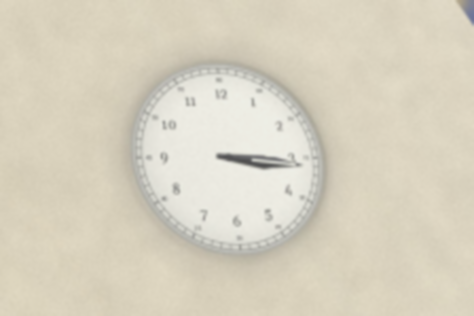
3,16
